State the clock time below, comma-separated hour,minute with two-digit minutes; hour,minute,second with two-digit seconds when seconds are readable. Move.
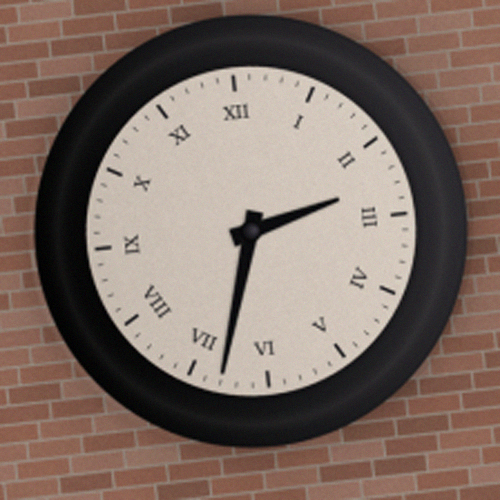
2,33
